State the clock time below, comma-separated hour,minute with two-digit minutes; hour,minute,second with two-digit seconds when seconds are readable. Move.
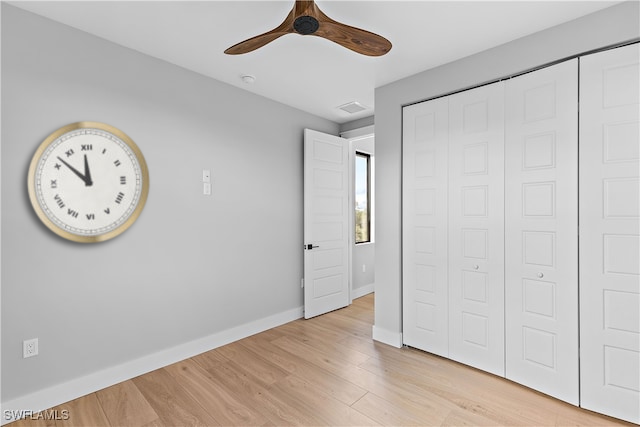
11,52
